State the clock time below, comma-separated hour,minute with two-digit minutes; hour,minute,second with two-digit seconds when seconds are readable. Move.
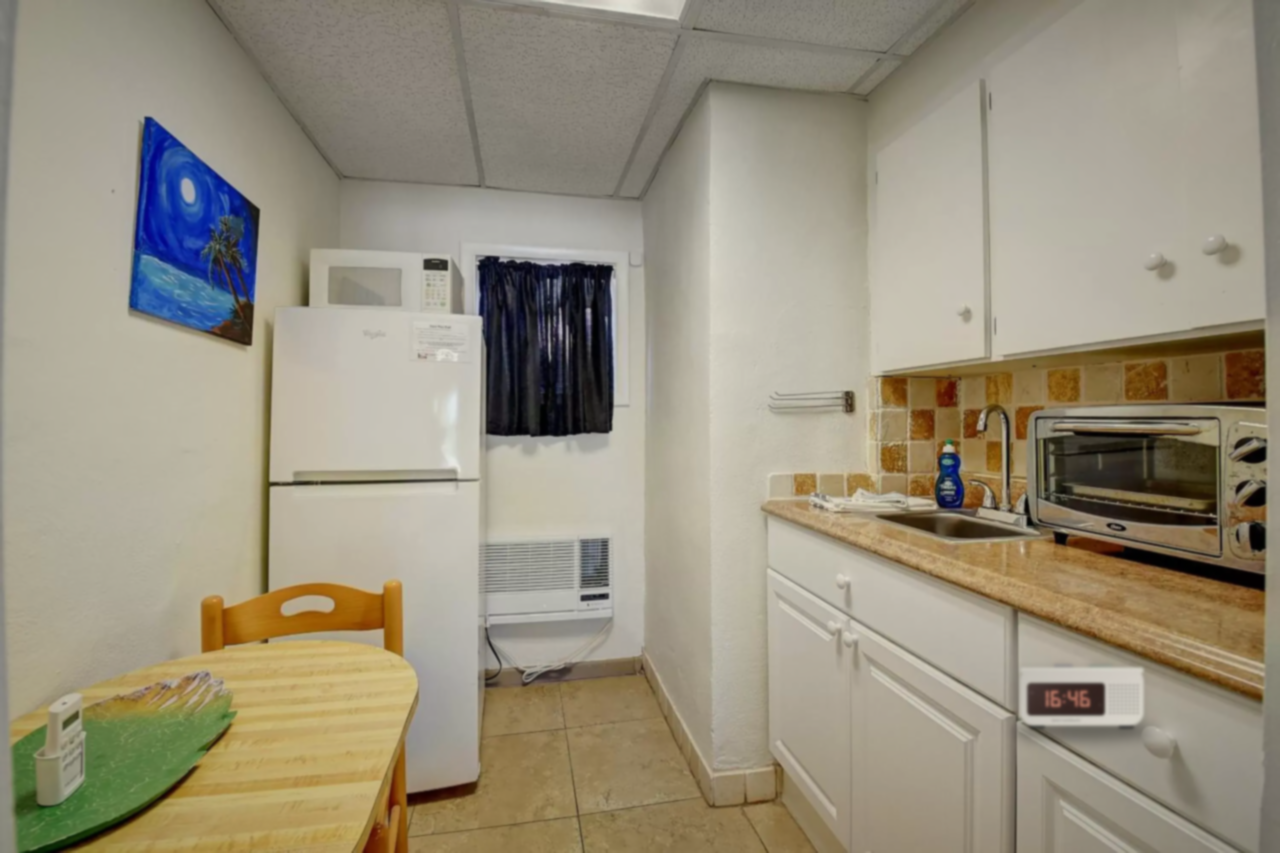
16,46
